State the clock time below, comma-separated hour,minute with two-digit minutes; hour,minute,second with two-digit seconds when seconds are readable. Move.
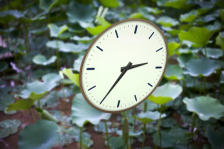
2,35
